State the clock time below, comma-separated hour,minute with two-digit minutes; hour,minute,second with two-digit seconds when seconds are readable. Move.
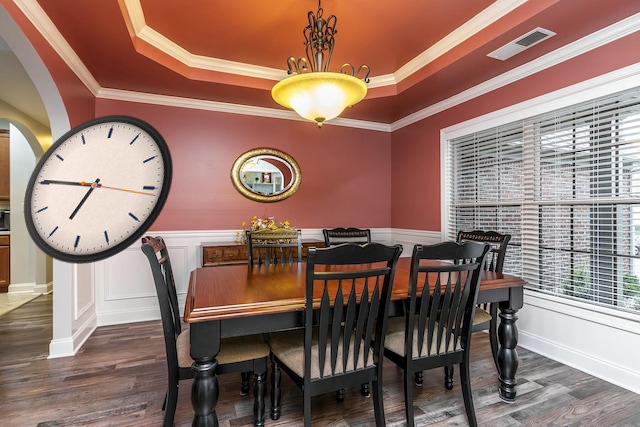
6,45,16
